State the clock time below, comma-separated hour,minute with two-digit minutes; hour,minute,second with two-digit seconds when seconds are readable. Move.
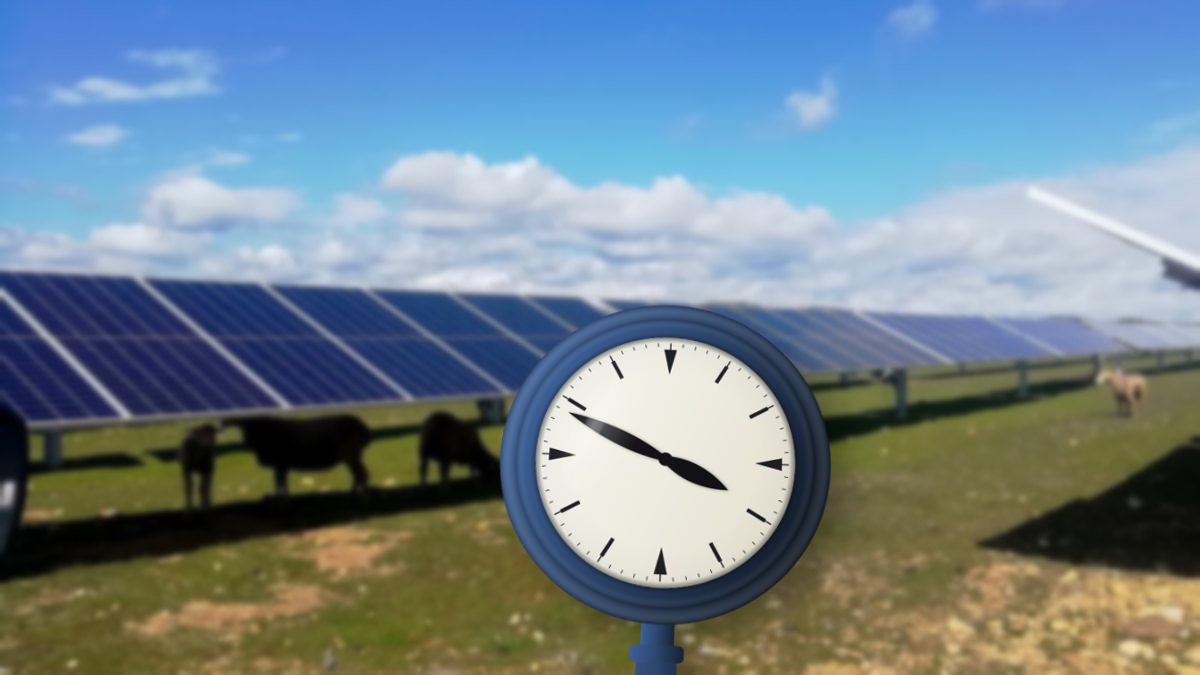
3,49
